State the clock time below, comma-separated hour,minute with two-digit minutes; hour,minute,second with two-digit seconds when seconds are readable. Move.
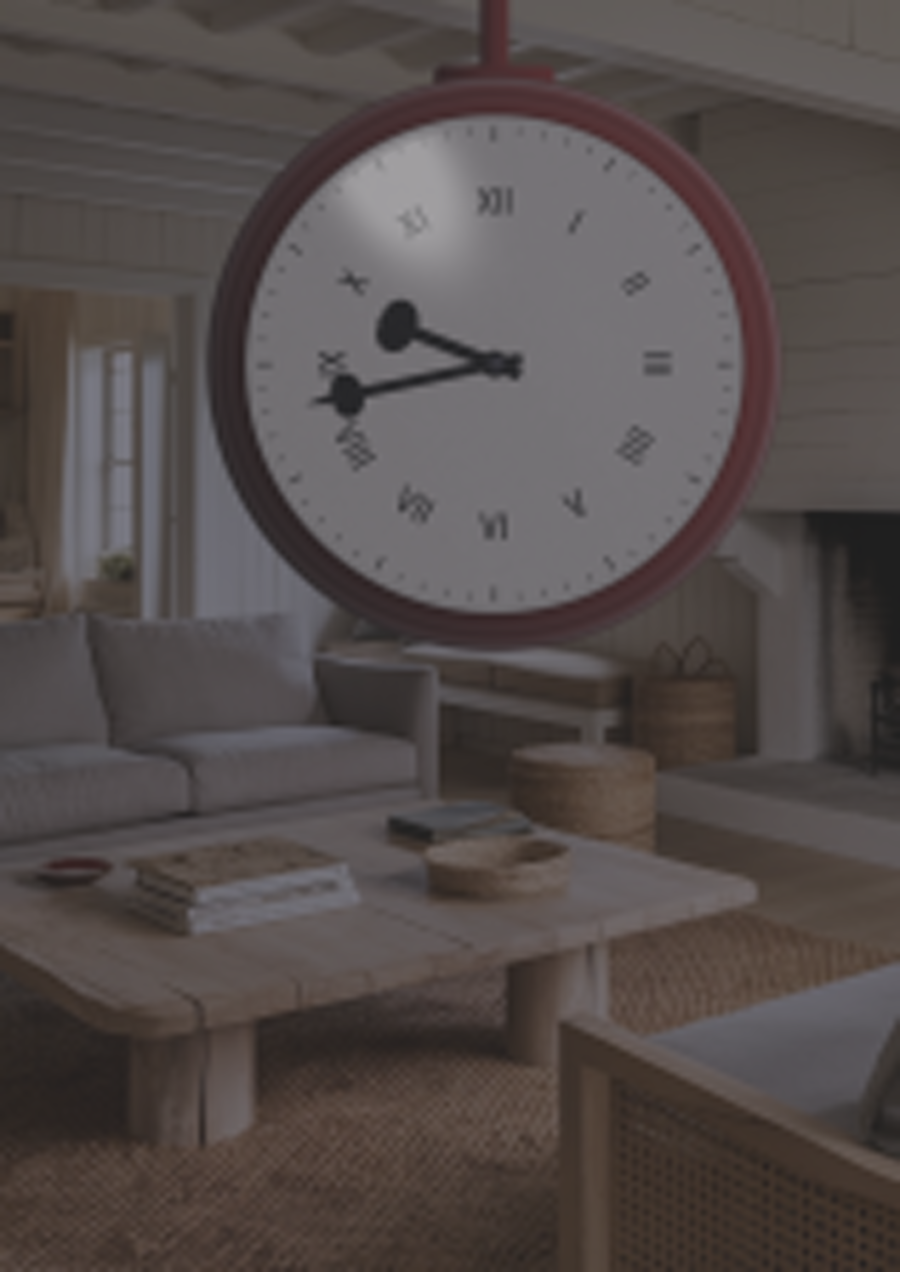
9,43
